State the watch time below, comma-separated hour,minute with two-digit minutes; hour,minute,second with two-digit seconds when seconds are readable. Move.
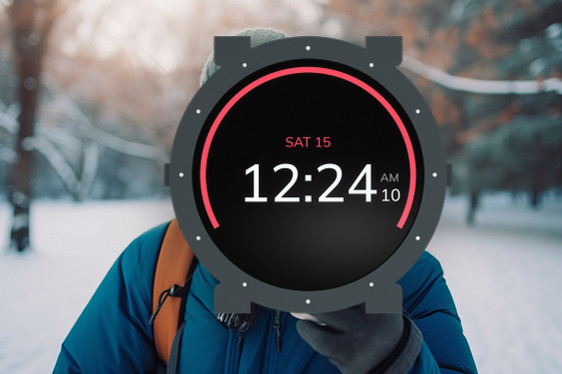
12,24,10
